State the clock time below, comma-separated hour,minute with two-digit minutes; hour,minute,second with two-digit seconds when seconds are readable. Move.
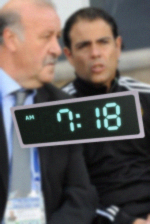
7,18
